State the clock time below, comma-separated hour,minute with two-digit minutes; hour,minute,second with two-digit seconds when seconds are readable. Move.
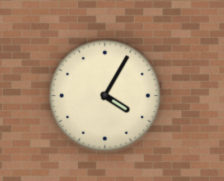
4,05
